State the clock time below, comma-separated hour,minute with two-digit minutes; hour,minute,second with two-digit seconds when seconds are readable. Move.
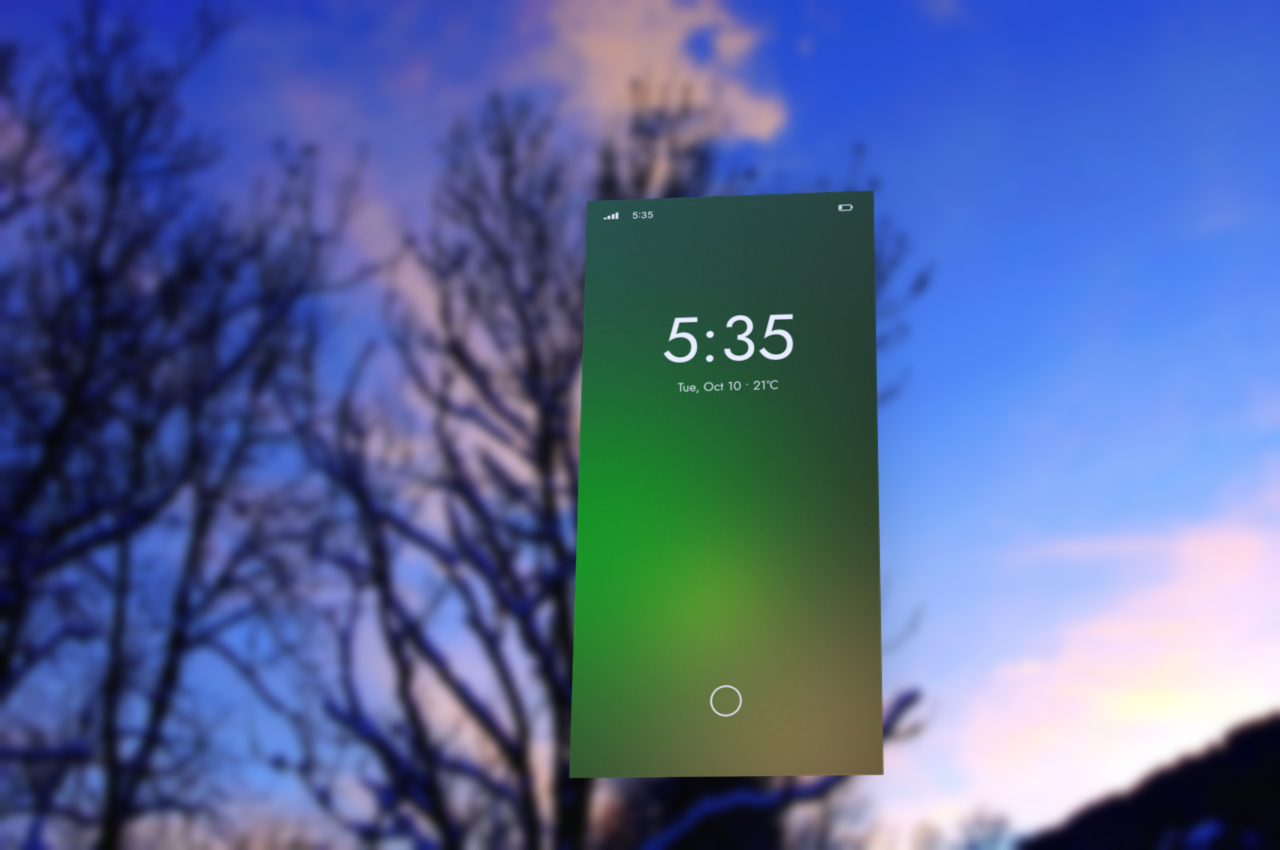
5,35
